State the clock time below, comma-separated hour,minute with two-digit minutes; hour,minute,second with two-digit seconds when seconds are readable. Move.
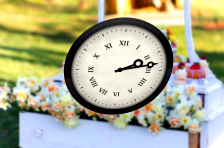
2,13
